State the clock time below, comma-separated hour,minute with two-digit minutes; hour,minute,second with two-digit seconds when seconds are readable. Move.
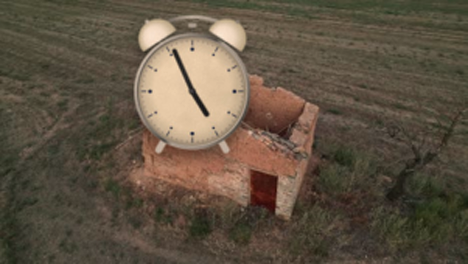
4,56
